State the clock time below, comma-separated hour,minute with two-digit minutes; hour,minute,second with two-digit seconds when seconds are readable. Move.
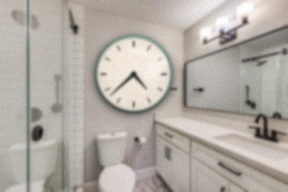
4,38
